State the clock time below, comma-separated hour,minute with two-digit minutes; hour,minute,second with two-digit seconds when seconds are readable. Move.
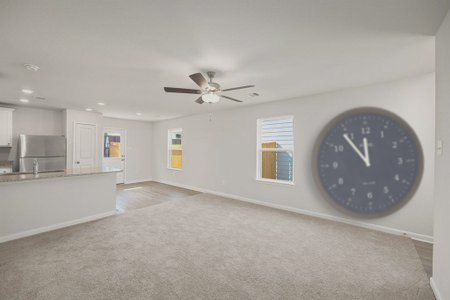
11,54
